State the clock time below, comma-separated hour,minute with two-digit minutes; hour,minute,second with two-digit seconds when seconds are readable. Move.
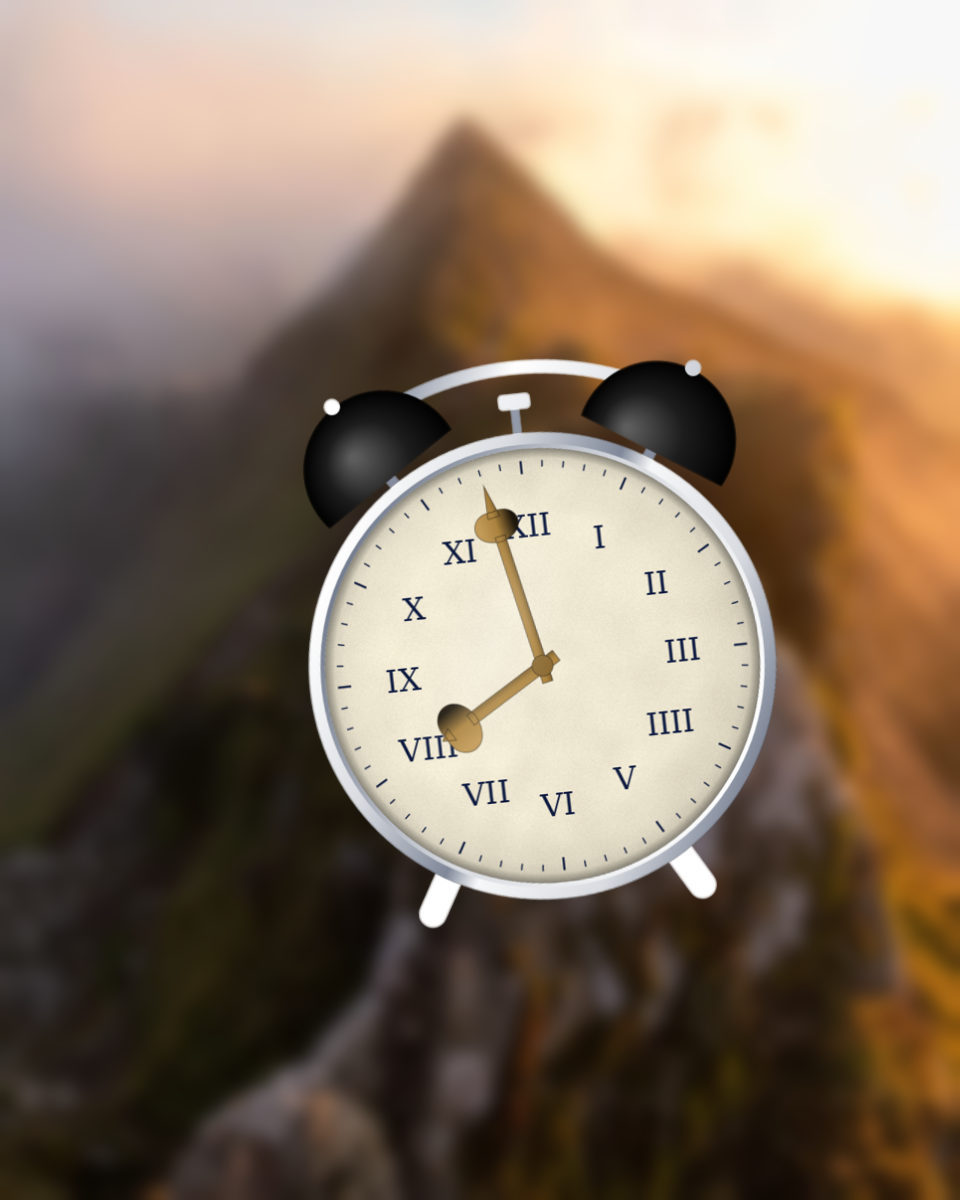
7,58
